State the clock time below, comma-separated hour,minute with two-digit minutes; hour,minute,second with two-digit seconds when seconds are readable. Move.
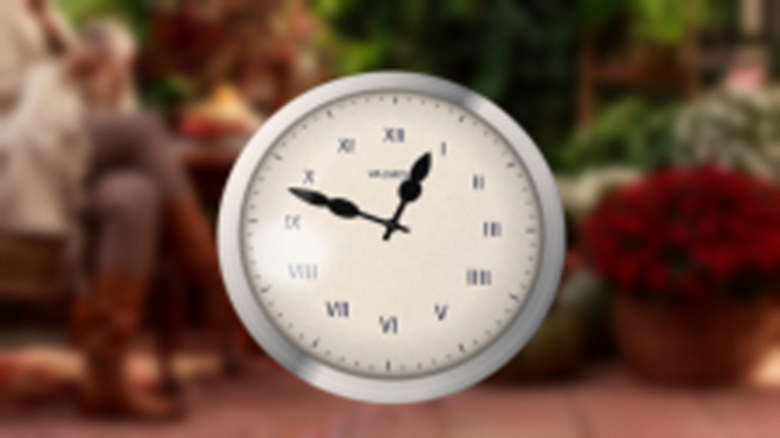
12,48
